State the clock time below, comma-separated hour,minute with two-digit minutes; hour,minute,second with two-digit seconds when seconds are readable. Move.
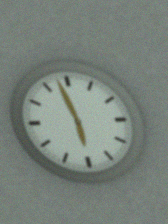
5,58
